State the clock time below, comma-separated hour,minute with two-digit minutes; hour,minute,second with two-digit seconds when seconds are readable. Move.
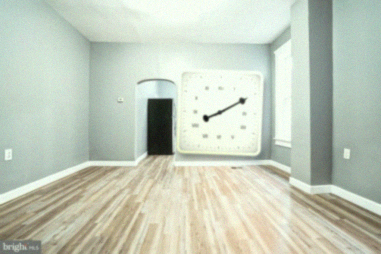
8,10
